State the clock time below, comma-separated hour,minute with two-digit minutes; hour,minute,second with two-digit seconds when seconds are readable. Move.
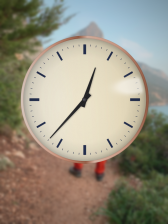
12,37
